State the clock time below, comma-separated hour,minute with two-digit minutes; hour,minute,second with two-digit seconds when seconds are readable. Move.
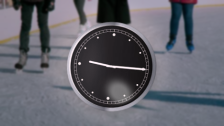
9,15
